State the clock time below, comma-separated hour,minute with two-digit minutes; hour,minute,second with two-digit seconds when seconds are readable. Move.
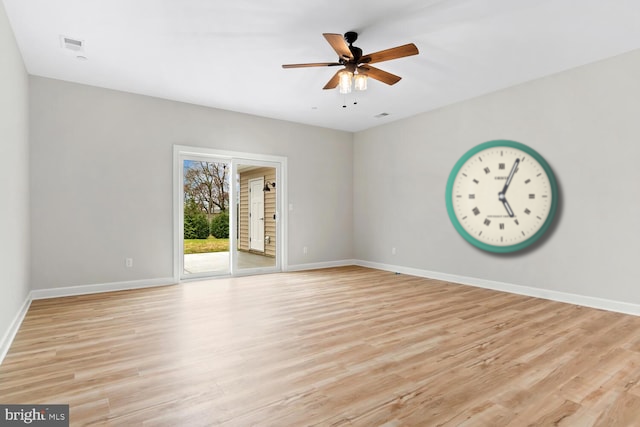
5,04
